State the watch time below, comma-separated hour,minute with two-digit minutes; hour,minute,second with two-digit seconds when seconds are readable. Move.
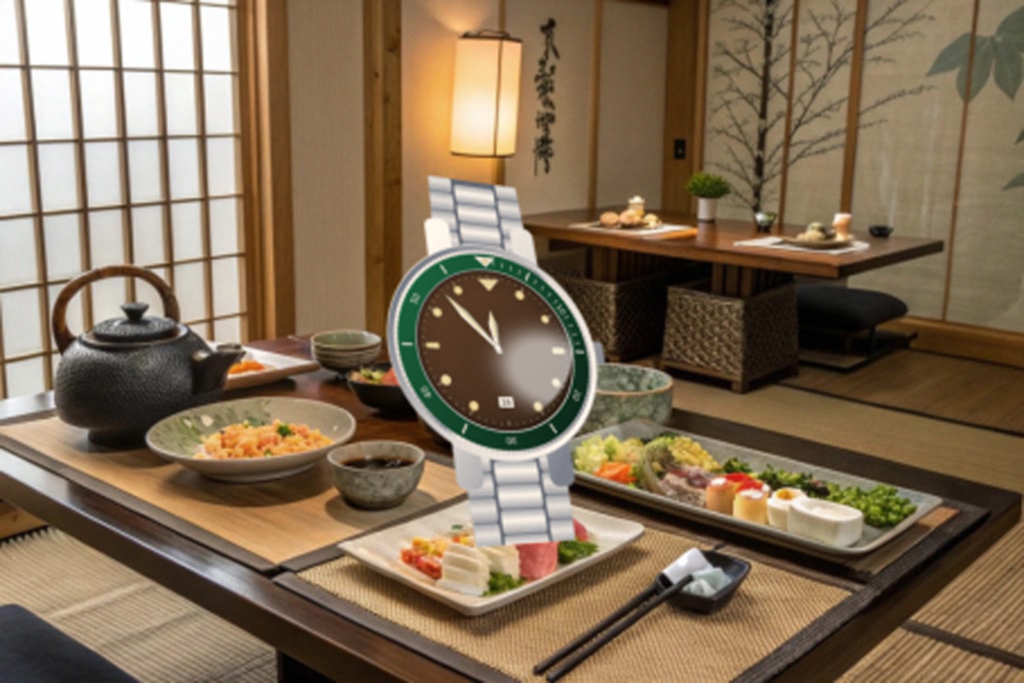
11,53
